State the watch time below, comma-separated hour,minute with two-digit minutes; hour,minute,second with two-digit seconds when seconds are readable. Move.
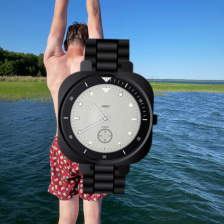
10,40
